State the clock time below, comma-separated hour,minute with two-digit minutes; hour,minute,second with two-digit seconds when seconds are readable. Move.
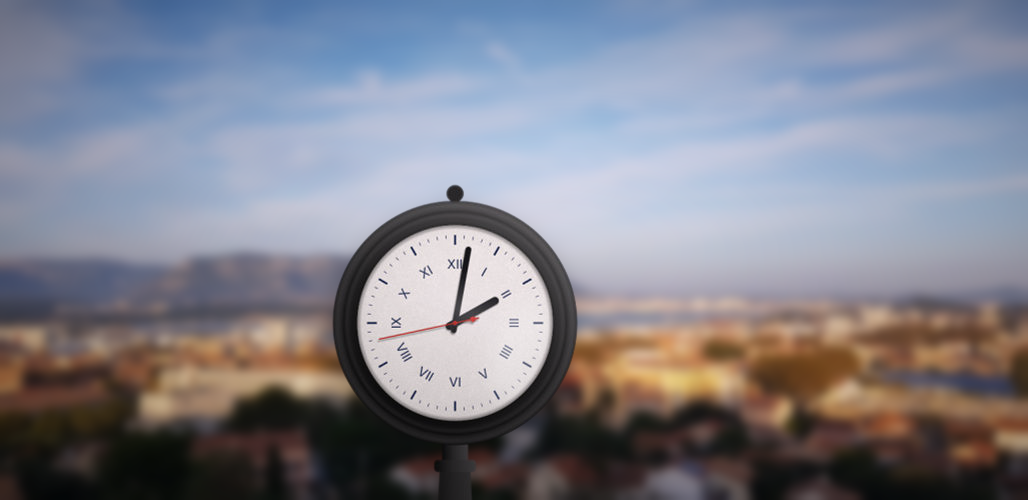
2,01,43
